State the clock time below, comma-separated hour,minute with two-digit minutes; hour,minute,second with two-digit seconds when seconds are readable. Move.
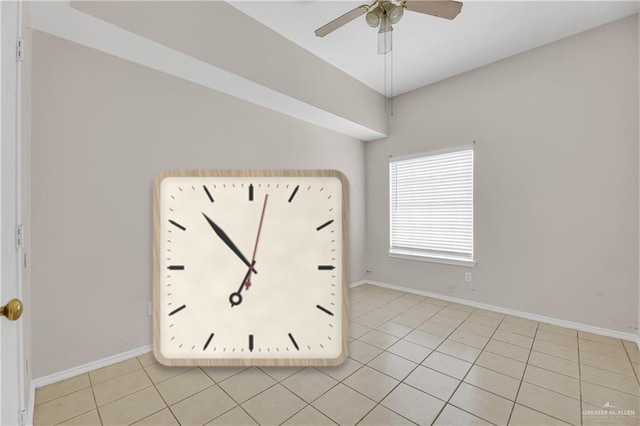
6,53,02
